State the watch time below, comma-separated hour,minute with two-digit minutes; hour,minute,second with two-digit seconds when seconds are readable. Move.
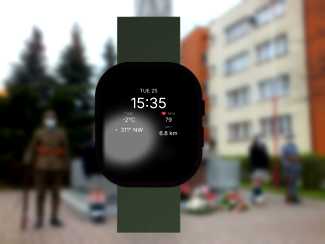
15,35
